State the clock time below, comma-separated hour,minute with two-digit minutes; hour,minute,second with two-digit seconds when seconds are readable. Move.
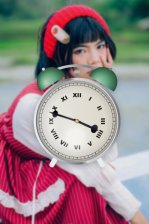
3,48
